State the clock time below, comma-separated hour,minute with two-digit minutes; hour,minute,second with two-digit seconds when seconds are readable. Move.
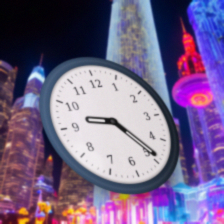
9,24
